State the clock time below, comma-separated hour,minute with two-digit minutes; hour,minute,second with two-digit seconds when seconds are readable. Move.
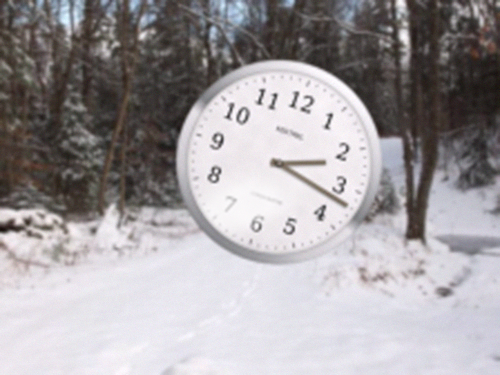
2,17
